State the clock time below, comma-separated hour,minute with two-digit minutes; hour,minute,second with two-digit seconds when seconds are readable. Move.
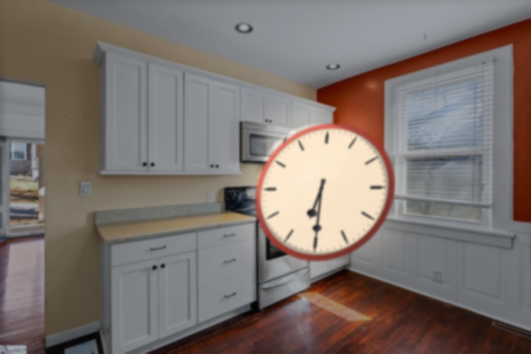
6,30
